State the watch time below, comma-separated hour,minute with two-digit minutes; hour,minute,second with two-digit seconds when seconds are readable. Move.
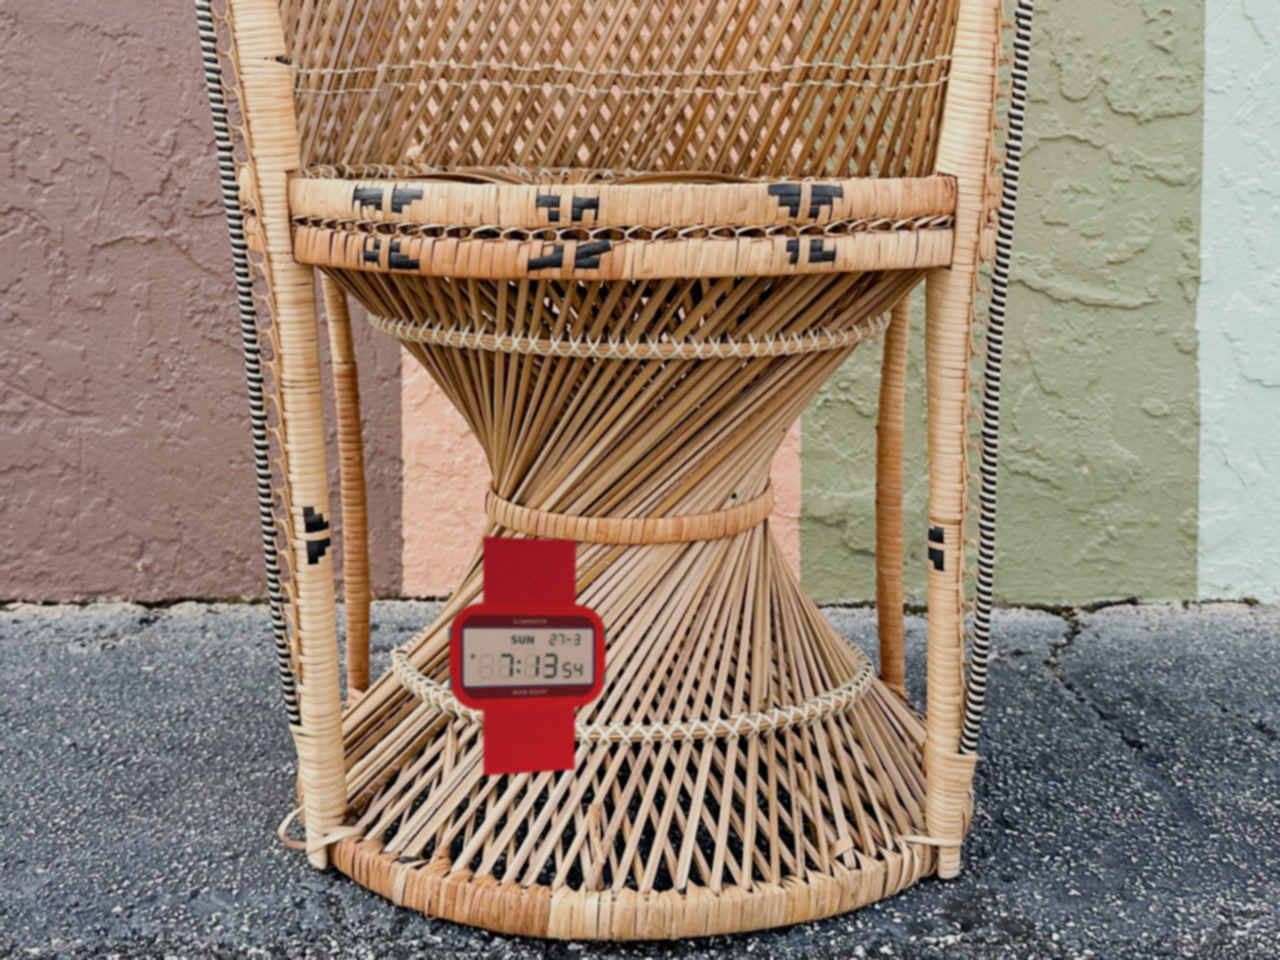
7,13,54
